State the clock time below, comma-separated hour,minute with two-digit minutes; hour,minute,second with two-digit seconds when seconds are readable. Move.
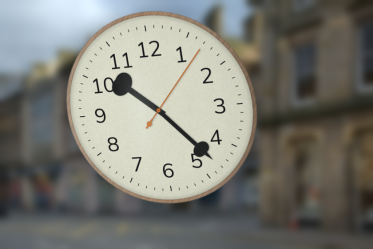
10,23,07
